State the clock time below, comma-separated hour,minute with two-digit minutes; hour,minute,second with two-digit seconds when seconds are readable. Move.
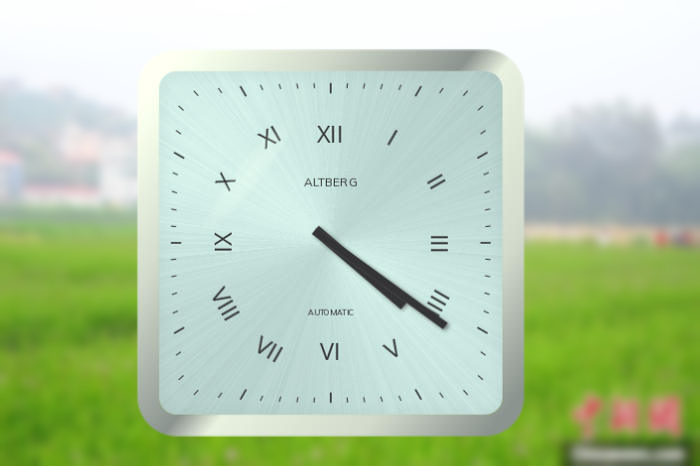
4,21
